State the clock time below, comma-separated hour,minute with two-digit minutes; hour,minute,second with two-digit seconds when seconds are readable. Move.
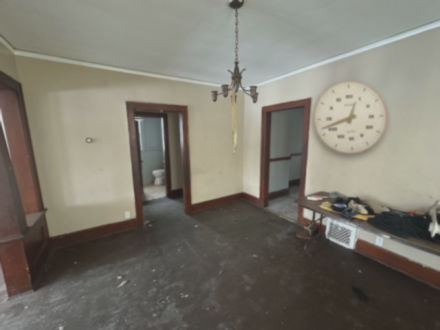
12,42
